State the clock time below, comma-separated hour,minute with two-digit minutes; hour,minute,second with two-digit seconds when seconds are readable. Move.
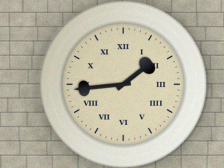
1,44
